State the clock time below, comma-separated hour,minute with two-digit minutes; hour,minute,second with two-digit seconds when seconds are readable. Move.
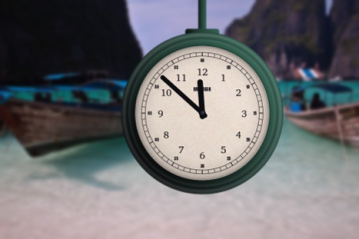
11,52
